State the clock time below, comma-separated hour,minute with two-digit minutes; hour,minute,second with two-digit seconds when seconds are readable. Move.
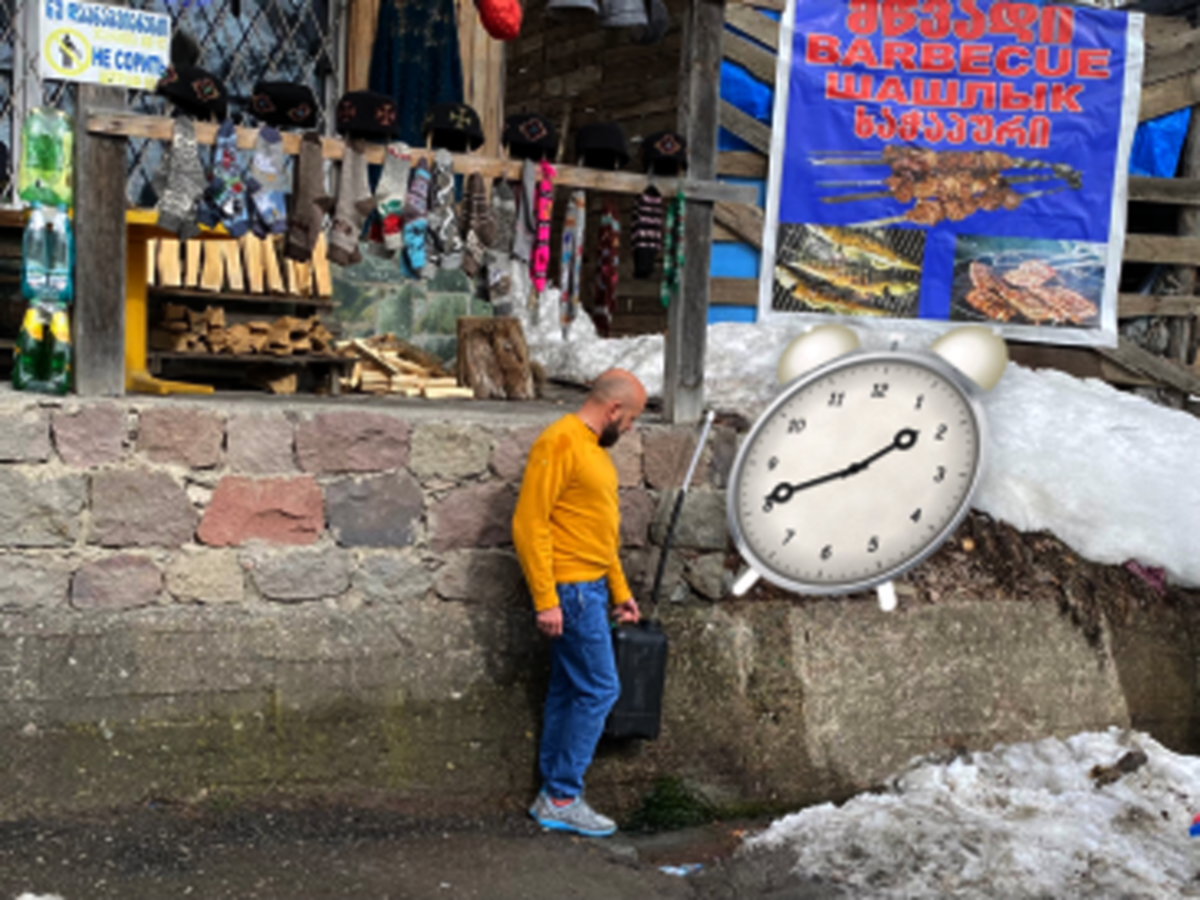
1,41
